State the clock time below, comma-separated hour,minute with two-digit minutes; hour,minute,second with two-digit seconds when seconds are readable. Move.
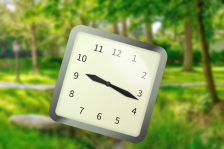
9,17
